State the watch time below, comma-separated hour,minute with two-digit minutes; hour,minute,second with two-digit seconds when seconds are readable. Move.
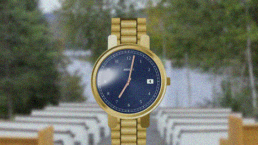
7,02
